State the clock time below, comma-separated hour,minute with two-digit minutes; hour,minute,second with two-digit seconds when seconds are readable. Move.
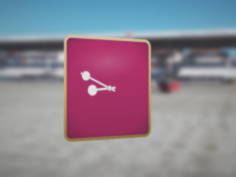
8,49
